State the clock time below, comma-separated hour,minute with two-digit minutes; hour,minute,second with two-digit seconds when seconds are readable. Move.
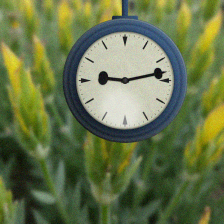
9,13
